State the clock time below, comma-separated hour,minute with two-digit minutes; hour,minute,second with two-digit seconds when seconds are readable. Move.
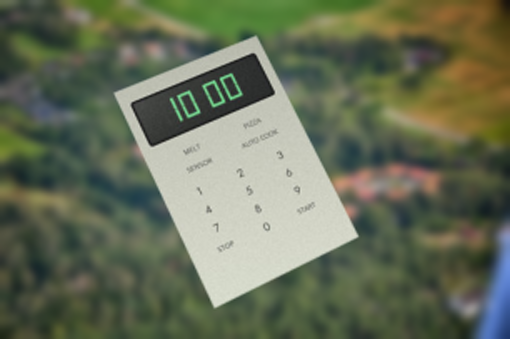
10,00
